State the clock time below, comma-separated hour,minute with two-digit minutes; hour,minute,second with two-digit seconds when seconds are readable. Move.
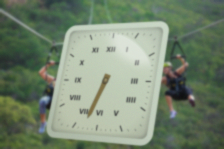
6,33
